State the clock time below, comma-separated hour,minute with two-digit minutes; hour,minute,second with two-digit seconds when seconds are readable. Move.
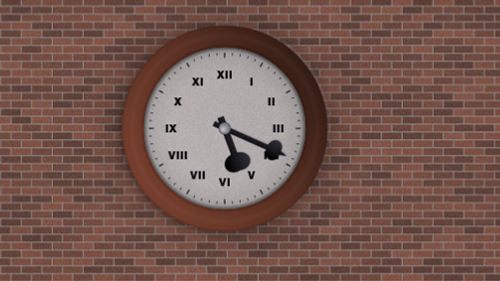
5,19
